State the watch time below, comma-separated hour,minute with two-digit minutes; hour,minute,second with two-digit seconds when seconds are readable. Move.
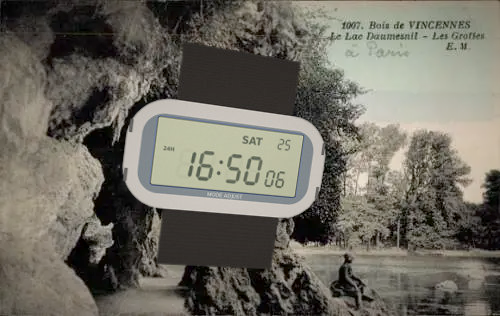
16,50,06
